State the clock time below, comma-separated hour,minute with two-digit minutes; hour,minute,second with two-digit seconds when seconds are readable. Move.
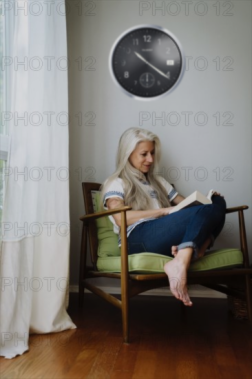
10,21
